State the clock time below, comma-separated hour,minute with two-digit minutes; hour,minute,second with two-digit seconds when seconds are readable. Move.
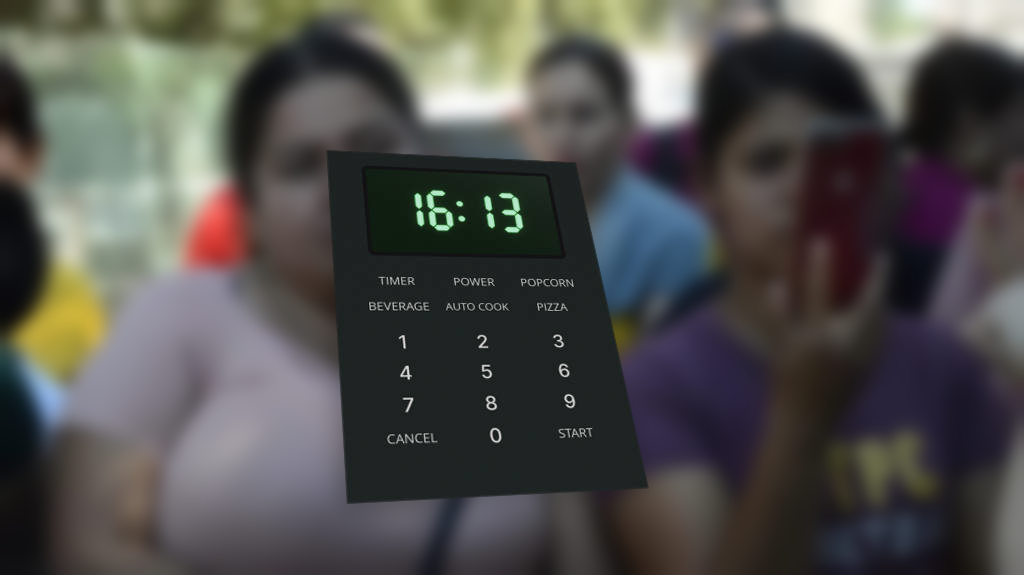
16,13
